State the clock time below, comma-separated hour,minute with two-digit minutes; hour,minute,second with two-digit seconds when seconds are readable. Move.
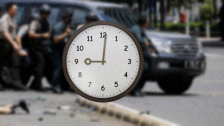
9,01
